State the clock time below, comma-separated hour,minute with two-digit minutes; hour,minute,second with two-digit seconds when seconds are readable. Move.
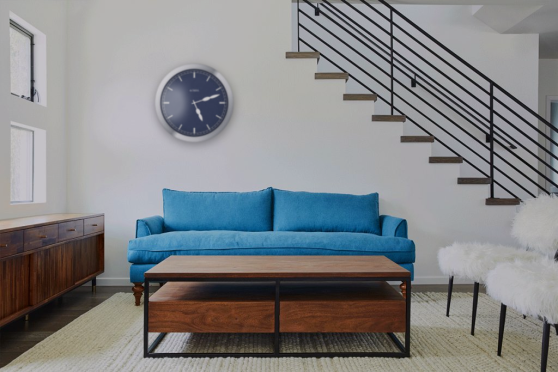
5,12
